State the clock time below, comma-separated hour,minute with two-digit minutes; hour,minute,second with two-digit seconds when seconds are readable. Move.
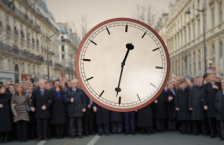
12,31
